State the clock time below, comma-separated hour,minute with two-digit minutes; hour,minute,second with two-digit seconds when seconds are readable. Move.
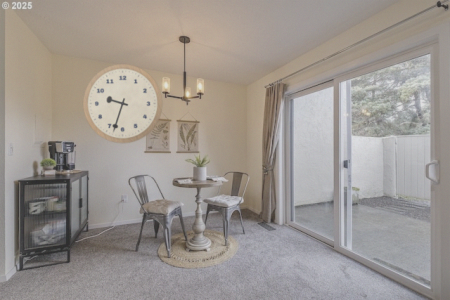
9,33
